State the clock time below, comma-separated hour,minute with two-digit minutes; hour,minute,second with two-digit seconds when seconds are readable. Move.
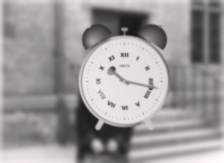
10,17
